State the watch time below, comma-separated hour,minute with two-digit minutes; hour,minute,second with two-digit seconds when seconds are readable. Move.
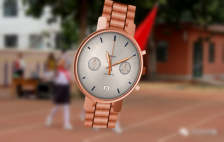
11,10
